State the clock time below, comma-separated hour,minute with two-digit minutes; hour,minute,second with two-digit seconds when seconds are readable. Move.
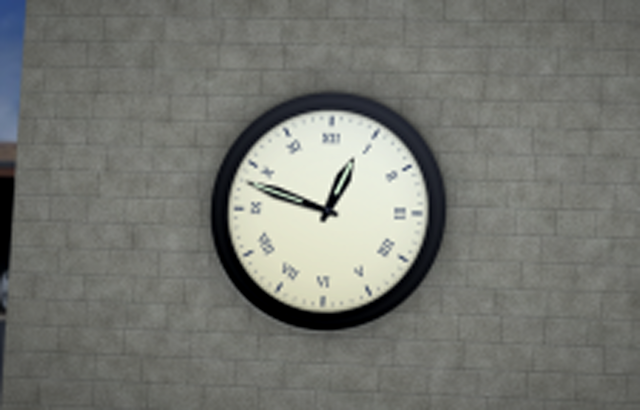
12,48
